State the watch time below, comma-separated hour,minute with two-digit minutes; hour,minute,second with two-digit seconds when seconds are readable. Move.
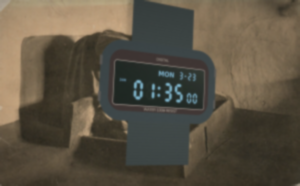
1,35
